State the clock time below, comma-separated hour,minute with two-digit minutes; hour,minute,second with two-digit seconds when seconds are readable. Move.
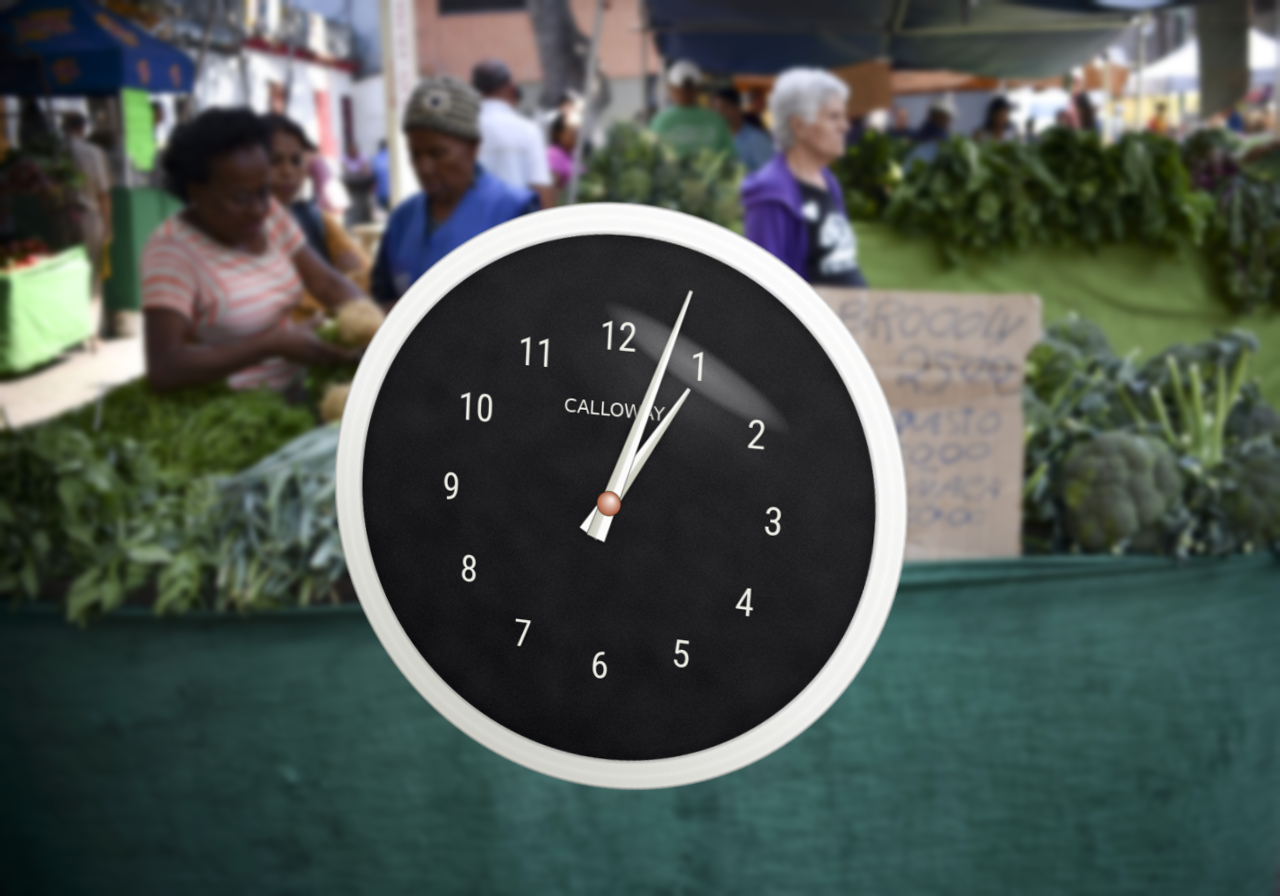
1,03
